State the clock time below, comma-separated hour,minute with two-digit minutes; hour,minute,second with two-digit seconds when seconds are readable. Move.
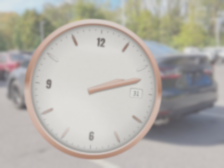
2,12
